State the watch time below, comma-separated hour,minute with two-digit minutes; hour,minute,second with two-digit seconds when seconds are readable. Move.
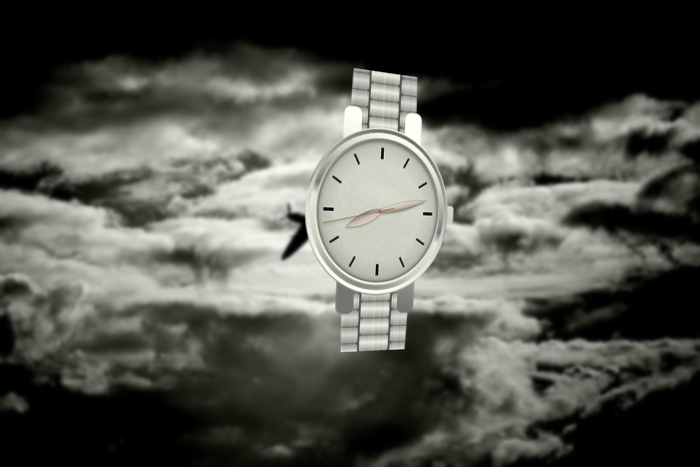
8,12,43
